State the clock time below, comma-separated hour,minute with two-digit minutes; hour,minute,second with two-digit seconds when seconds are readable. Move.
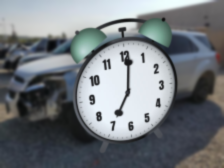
7,01
